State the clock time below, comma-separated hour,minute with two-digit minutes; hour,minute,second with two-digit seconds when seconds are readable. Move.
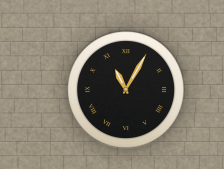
11,05
